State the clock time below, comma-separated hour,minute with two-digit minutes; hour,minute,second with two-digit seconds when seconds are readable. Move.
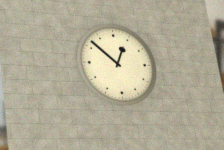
12,52
